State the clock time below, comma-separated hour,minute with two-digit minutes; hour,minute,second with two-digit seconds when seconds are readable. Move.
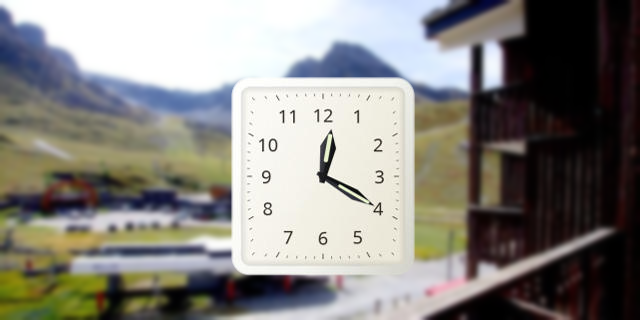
12,20
